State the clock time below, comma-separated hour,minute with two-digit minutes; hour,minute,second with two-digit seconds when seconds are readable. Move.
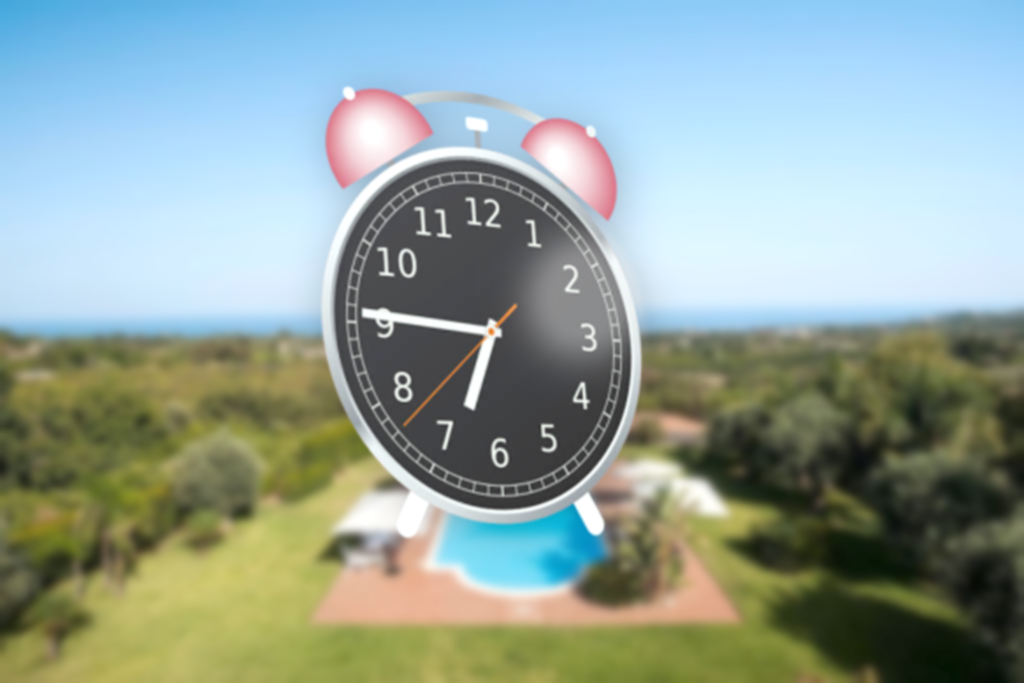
6,45,38
